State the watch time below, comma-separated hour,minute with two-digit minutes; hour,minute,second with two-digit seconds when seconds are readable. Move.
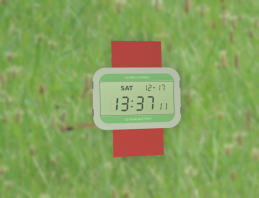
13,37,11
